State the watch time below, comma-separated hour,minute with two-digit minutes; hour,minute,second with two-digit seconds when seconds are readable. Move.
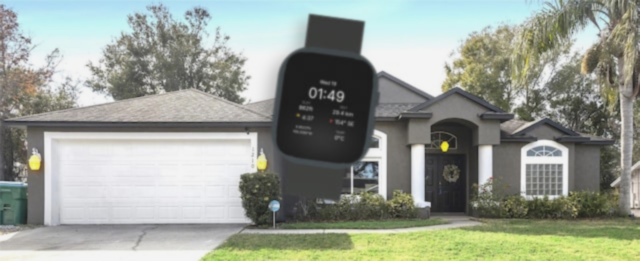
1,49
